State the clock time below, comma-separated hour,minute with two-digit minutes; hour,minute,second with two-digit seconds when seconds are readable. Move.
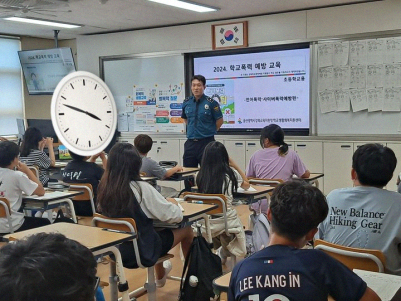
3,48
